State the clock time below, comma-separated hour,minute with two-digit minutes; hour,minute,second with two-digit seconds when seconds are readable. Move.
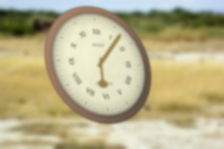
6,07
